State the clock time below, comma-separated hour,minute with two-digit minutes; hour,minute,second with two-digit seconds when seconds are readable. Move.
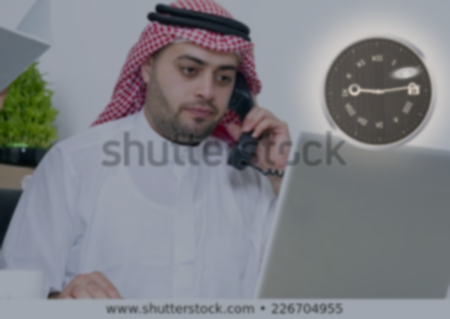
9,14
